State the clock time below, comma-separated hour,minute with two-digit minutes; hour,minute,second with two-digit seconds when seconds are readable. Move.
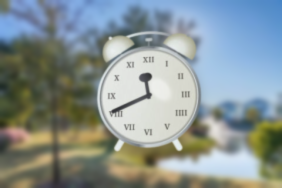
11,41
